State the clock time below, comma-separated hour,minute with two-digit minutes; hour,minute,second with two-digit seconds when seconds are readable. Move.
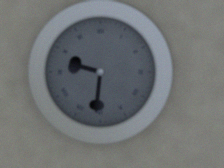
9,31
